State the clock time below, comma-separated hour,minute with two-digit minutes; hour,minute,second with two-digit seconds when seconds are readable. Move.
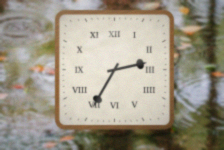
2,35
